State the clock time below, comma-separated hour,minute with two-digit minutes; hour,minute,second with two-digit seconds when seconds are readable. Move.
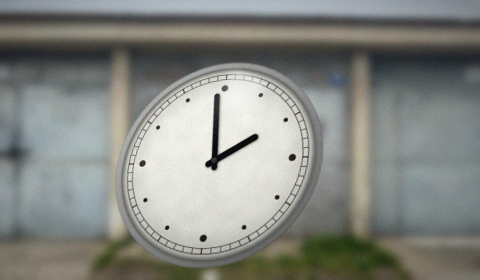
1,59
